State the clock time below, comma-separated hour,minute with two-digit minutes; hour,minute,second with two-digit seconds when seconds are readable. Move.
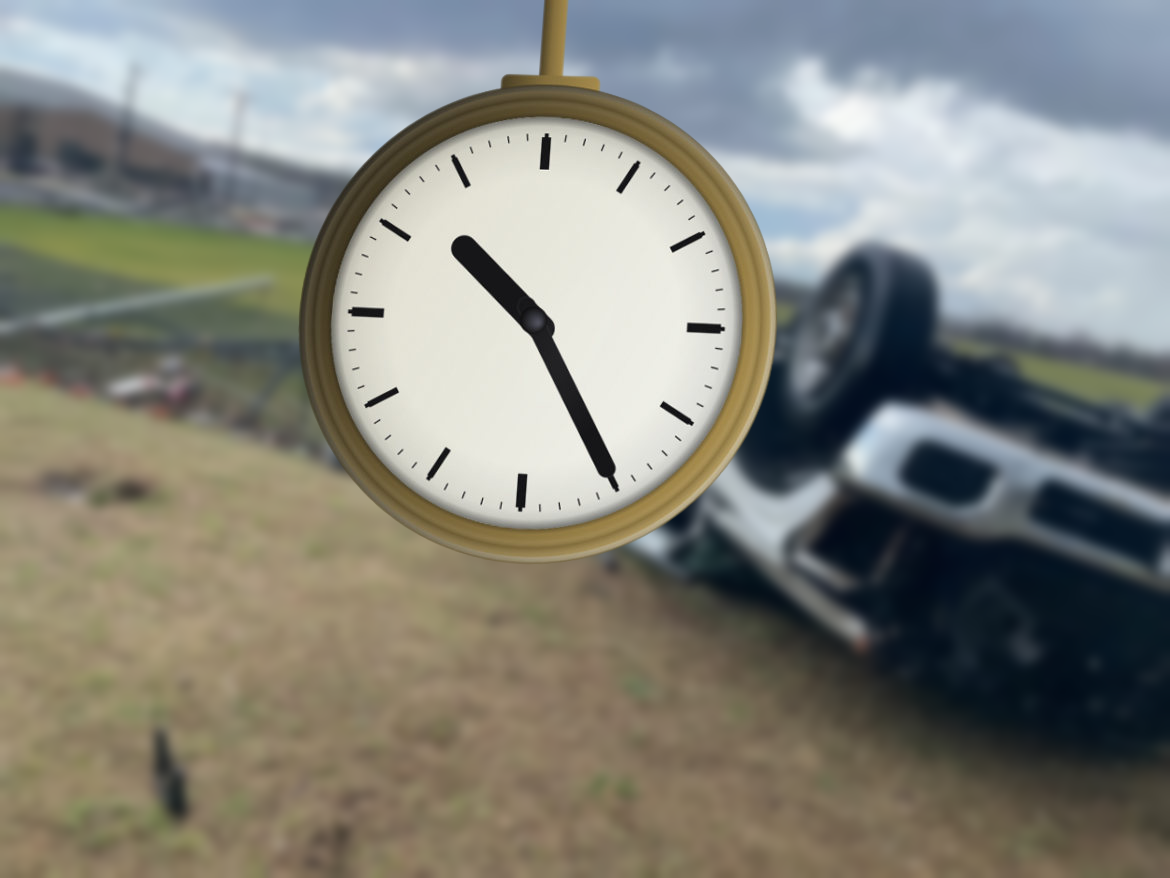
10,25
